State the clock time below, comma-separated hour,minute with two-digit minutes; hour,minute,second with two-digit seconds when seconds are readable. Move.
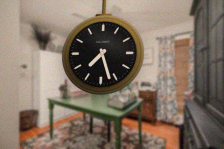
7,27
